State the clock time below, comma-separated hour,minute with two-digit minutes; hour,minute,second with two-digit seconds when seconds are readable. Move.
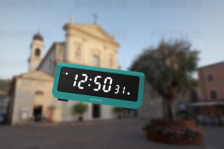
12,50,31
